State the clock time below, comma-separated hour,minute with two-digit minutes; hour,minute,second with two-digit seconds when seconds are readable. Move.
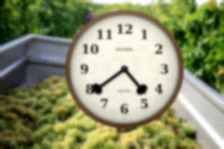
4,39
